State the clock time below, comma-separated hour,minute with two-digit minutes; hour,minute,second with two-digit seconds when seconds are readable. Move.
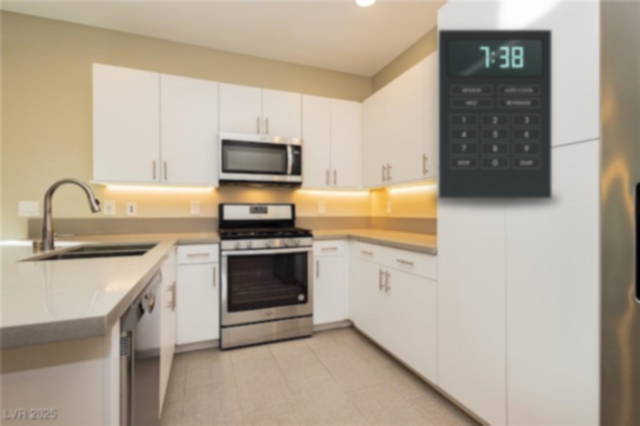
7,38
